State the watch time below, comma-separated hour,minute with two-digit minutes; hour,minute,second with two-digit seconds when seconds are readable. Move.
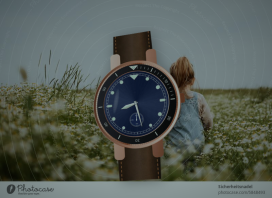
8,28
